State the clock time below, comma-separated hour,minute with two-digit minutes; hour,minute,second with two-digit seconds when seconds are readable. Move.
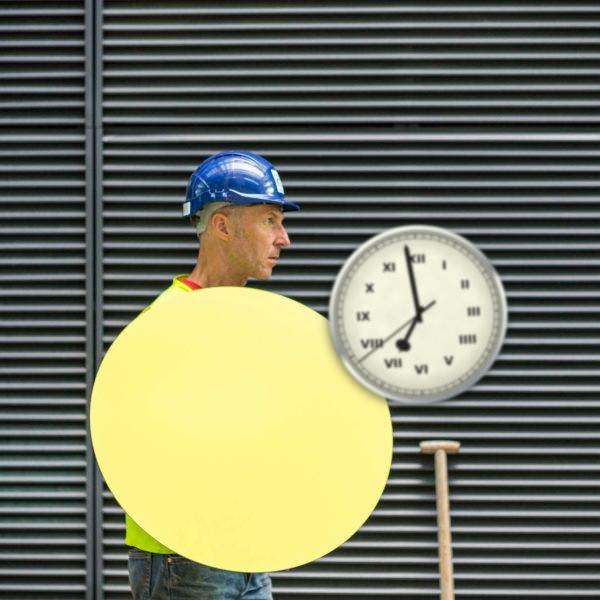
6,58,39
